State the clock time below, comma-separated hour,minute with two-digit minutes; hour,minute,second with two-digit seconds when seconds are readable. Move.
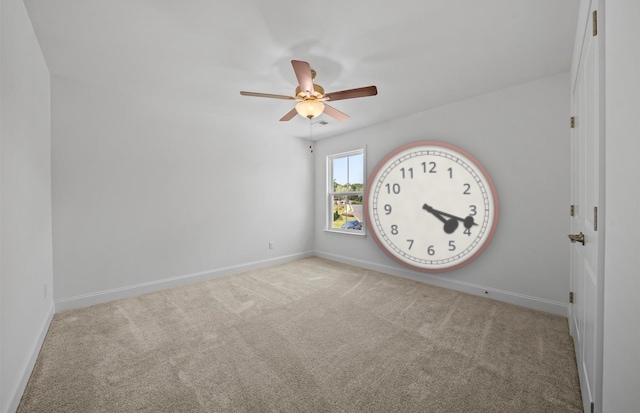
4,18
